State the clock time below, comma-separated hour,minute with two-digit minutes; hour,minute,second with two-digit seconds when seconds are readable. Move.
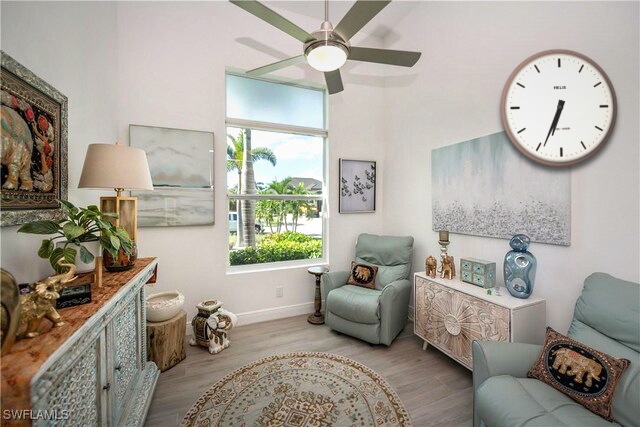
6,34
